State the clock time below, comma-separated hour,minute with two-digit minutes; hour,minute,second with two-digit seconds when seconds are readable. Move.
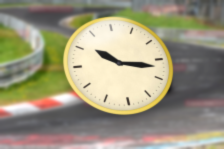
10,17
